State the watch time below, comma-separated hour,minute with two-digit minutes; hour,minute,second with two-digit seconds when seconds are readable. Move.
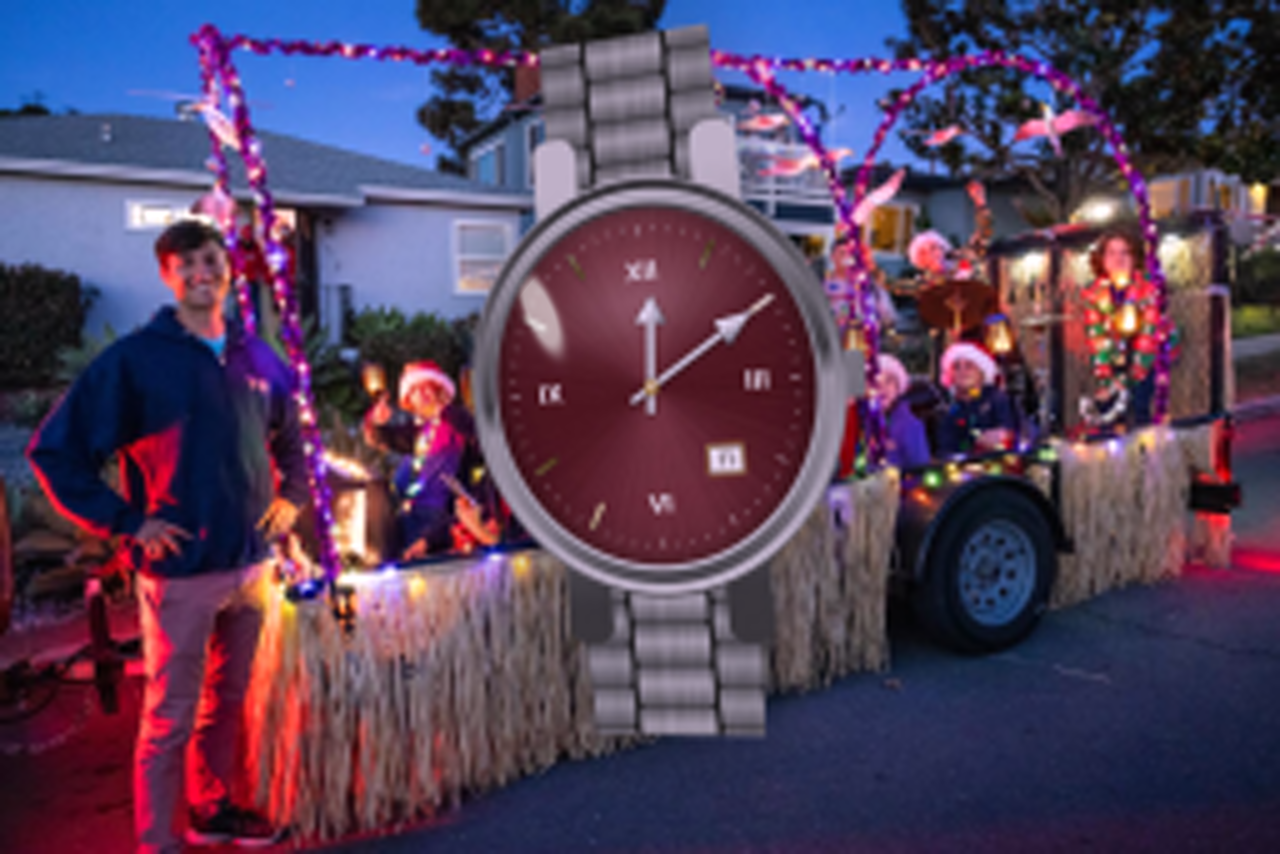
12,10
